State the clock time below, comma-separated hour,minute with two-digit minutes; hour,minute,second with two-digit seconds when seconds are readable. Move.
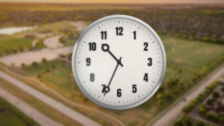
10,34
